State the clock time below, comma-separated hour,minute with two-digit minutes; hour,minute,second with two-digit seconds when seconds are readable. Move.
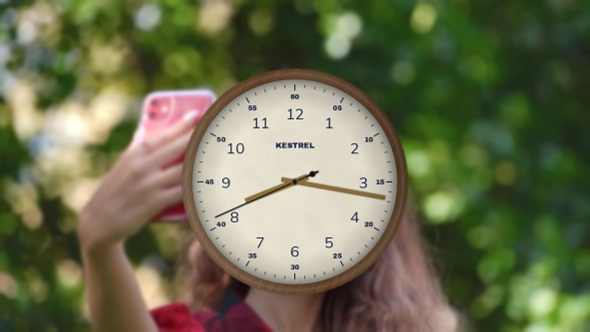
8,16,41
